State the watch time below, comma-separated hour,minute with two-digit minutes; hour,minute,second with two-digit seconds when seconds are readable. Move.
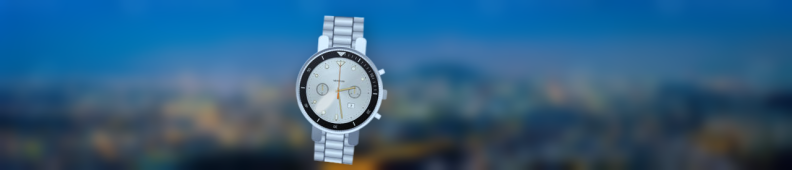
2,28
